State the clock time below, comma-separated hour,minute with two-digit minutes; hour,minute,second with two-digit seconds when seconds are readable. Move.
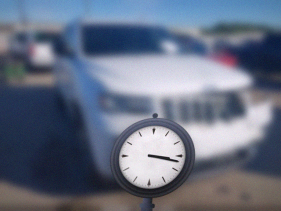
3,17
